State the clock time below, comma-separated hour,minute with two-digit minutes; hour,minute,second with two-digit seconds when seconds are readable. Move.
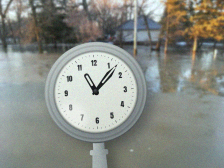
11,07
